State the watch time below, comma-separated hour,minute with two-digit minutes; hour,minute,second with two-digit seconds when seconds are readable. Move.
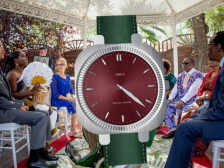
4,22
